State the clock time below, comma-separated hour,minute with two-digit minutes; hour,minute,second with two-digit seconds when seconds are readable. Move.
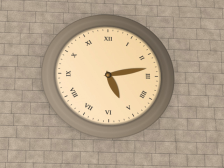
5,13
